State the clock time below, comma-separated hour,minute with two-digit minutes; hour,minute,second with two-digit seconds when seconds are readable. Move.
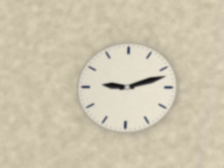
9,12
